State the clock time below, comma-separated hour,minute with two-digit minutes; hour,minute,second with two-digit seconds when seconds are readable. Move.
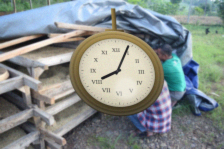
8,04
